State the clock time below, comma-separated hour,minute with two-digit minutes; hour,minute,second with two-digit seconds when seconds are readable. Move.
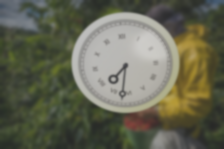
7,32
